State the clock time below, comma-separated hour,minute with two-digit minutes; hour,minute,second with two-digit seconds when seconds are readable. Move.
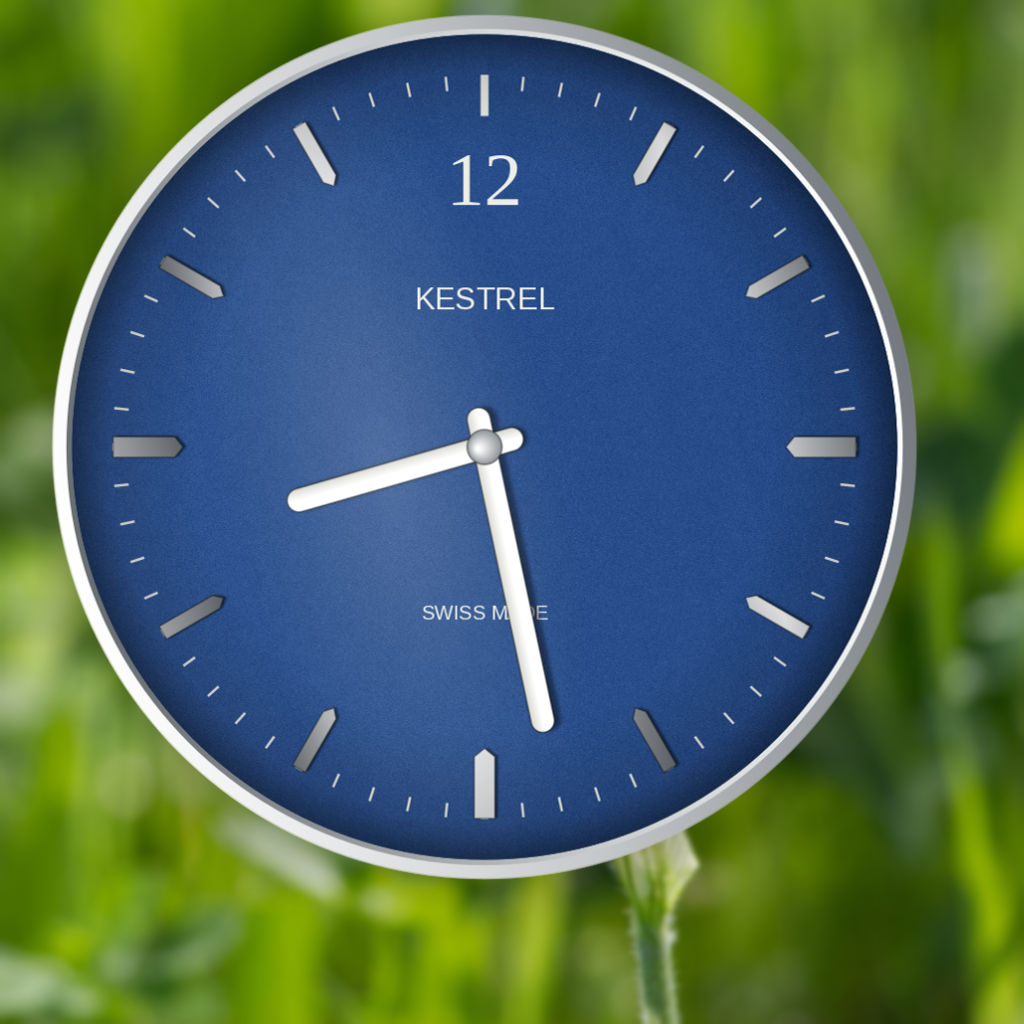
8,28
